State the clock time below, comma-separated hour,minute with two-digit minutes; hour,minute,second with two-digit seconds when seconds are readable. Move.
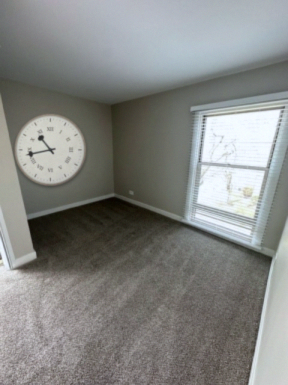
10,43
